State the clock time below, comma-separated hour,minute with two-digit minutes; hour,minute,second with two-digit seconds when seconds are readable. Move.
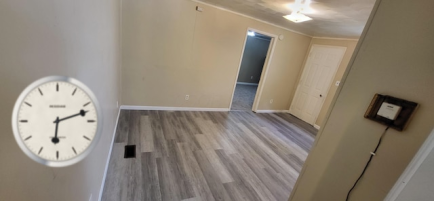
6,12
